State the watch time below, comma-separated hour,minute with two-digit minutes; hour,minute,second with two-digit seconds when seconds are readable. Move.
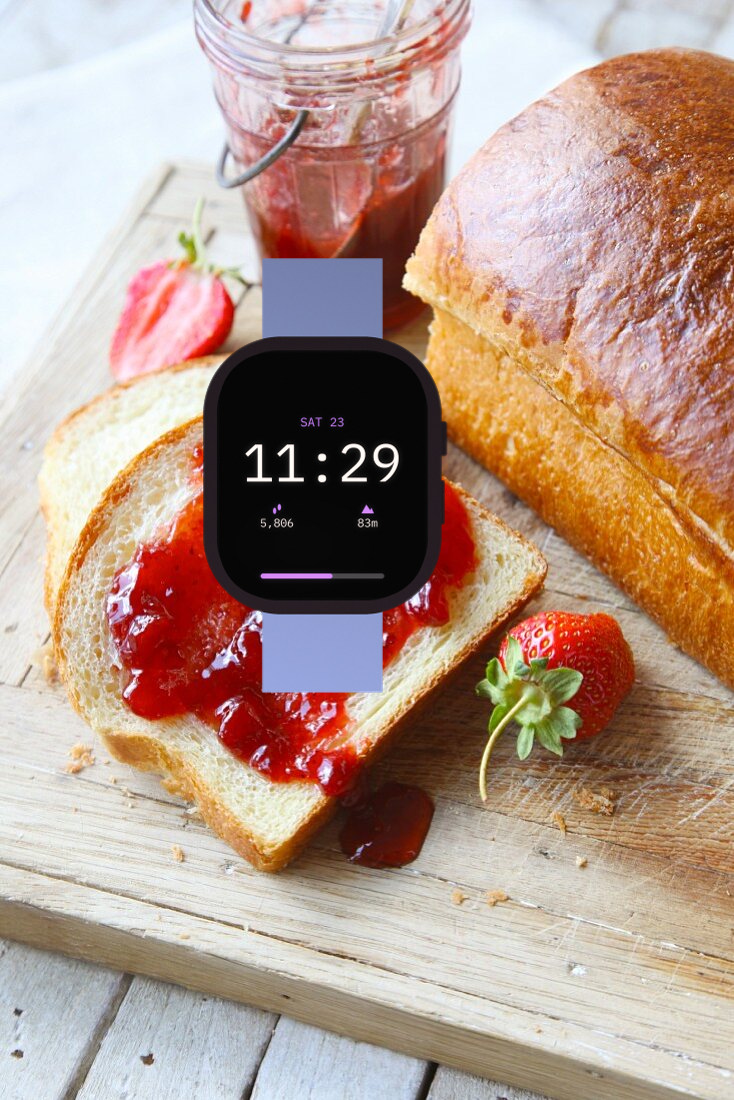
11,29
